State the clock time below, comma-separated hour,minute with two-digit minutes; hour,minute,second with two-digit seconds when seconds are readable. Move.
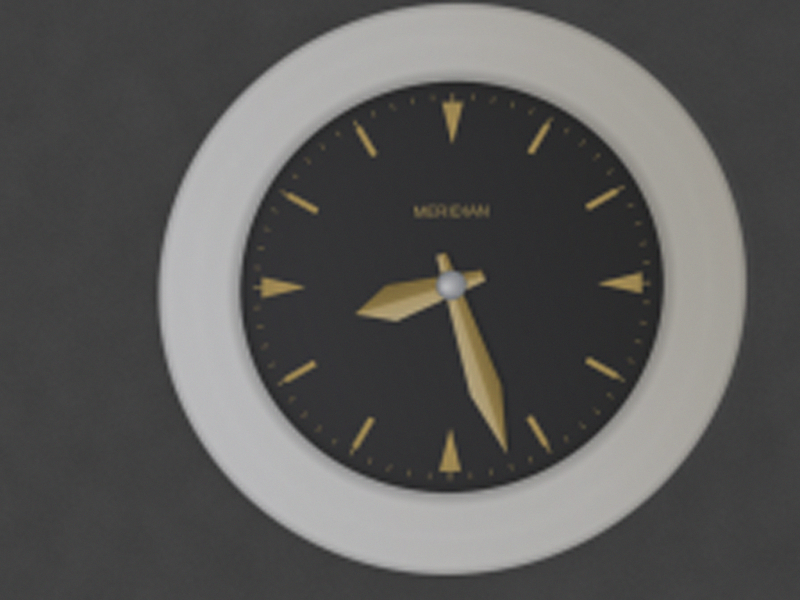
8,27
